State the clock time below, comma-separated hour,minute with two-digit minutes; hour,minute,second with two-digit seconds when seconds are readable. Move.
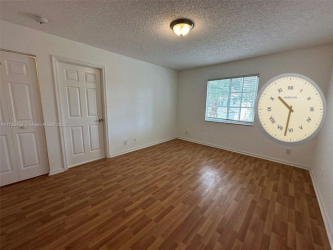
10,32
